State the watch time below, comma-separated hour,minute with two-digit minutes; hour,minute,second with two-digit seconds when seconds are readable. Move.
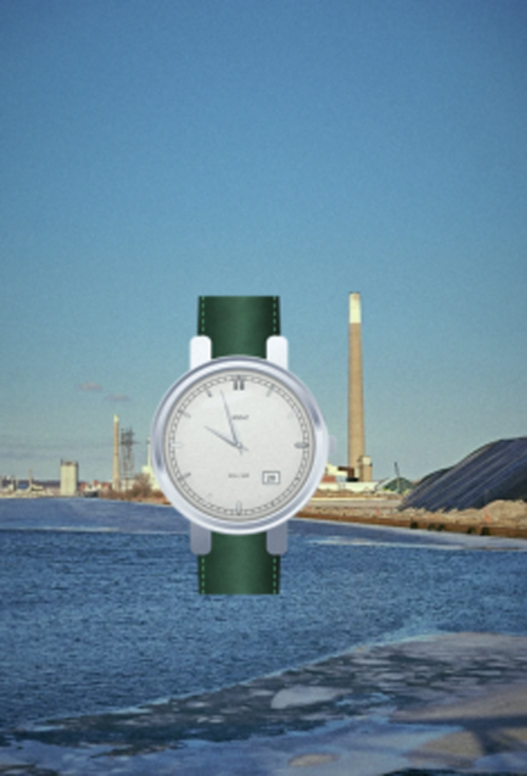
9,57
